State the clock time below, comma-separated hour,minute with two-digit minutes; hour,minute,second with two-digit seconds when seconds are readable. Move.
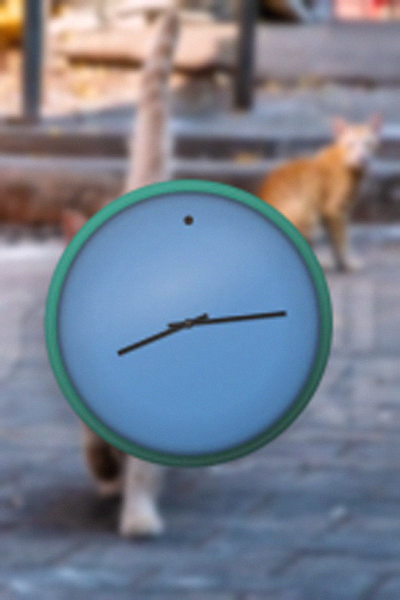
8,14
